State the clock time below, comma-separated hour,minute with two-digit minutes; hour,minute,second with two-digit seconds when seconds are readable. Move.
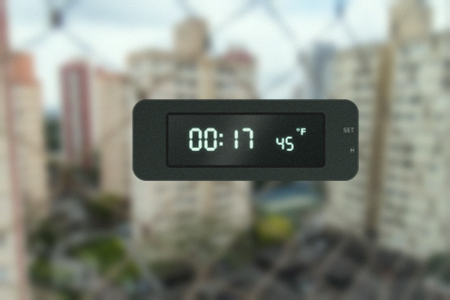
0,17
